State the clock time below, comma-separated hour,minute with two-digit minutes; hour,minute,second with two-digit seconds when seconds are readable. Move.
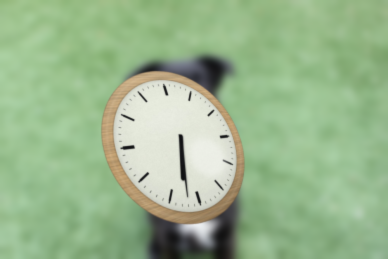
6,32
